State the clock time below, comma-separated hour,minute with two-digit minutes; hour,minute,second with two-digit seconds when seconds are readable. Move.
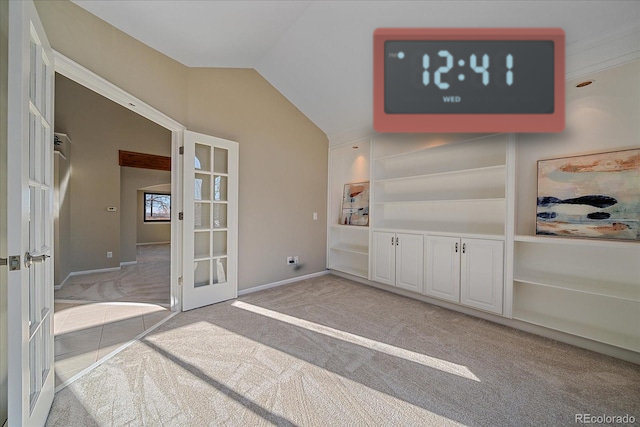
12,41
